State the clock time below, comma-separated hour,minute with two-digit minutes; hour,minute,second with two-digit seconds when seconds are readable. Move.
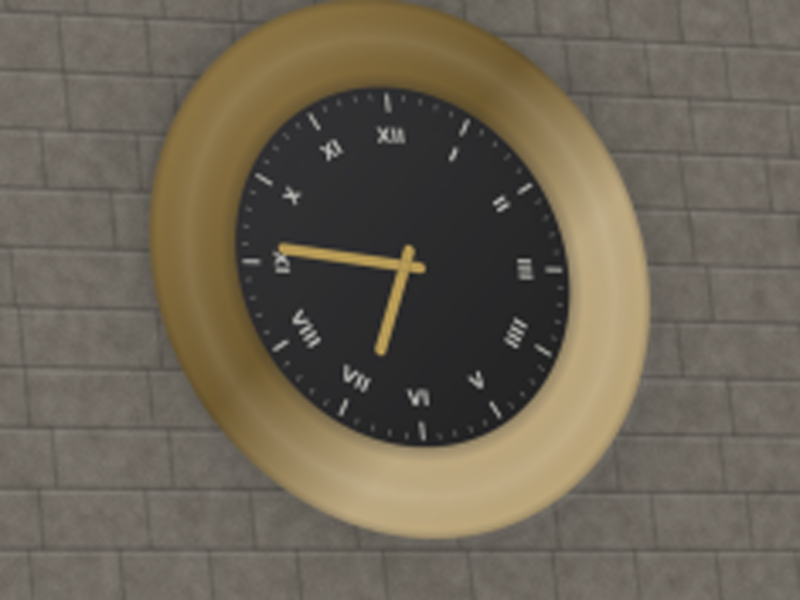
6,46
